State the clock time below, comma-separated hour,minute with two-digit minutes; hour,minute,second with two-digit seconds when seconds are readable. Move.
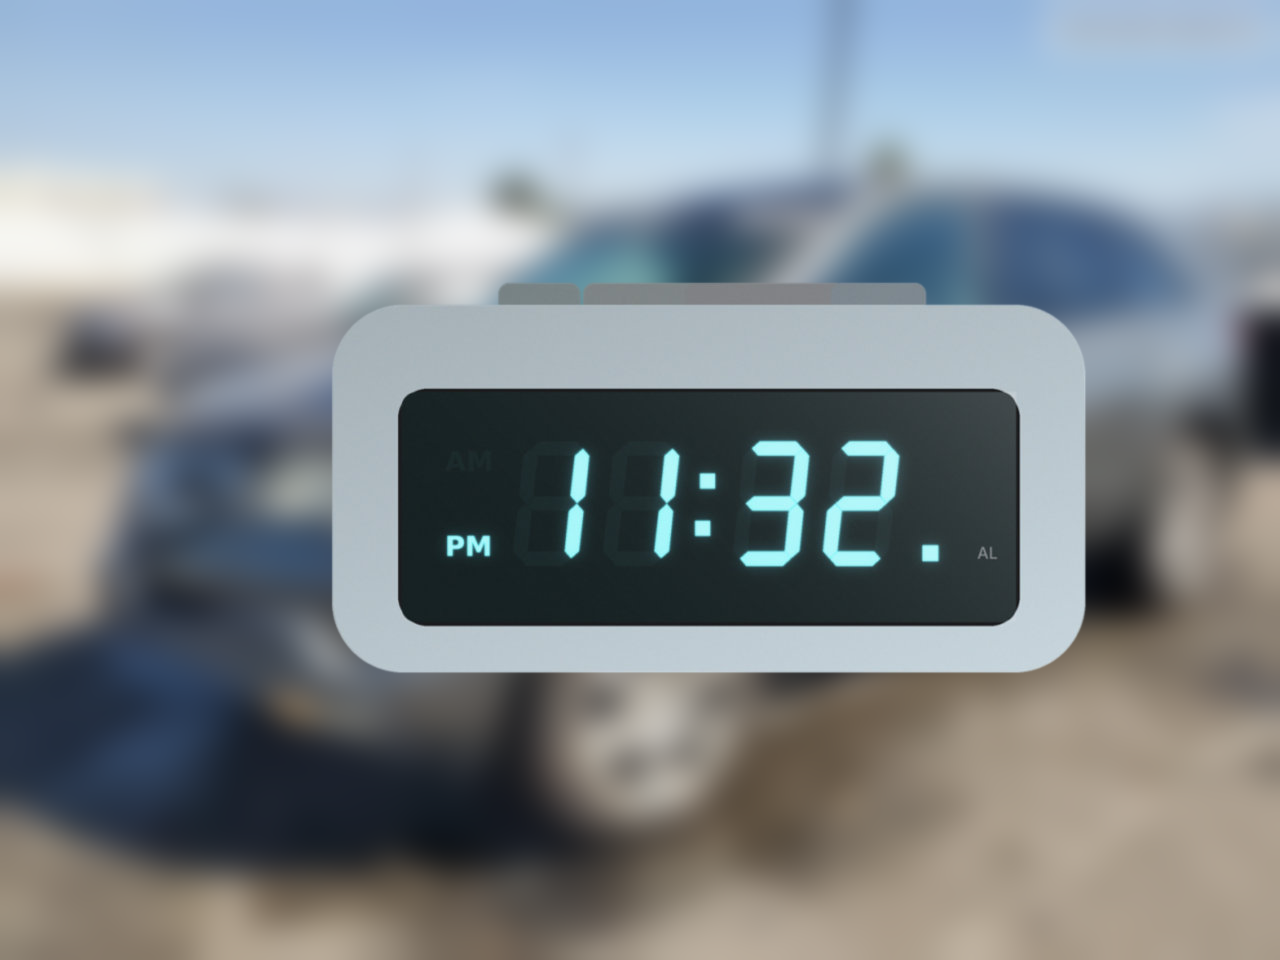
11,32
